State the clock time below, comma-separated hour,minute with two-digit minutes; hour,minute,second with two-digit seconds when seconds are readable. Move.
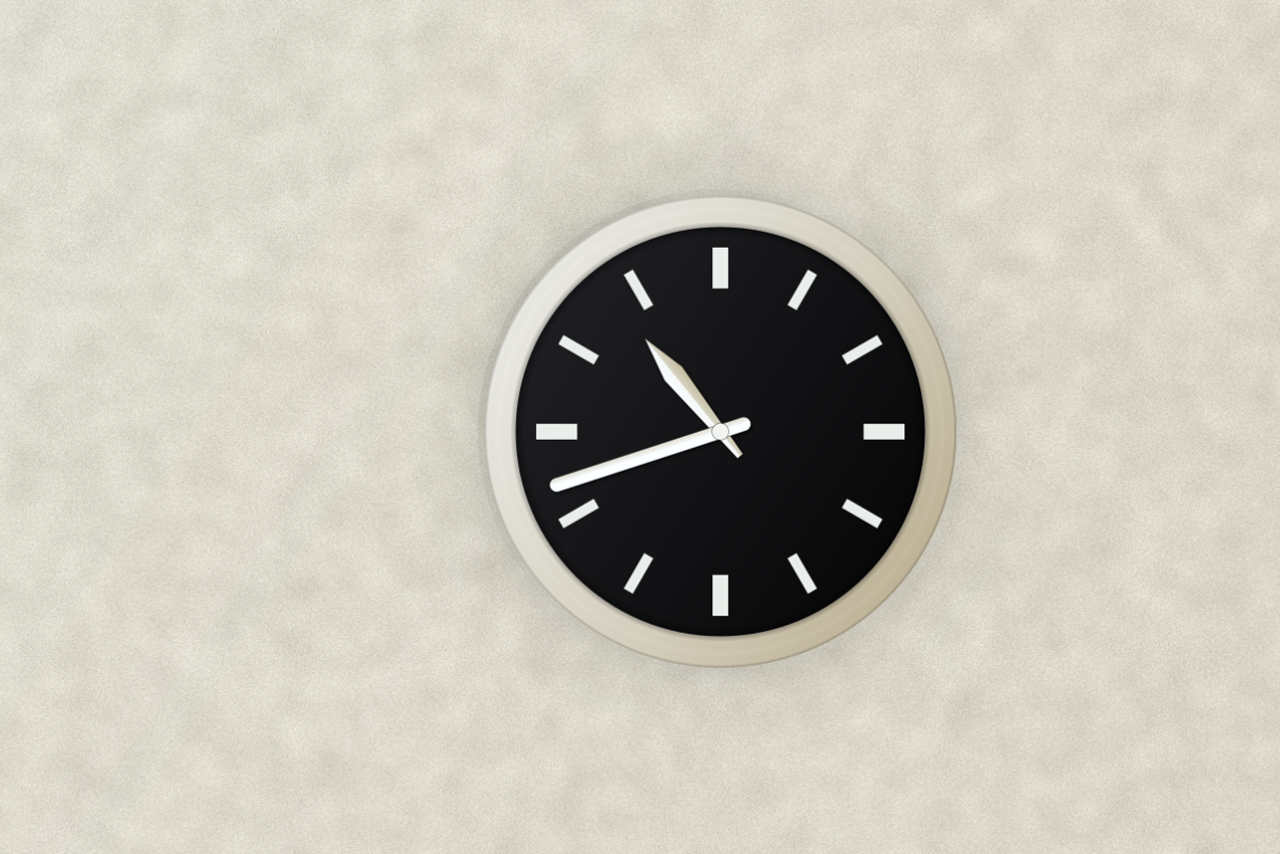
10,42
